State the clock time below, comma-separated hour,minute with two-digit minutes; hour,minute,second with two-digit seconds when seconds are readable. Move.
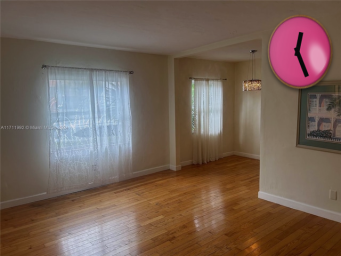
12,26
